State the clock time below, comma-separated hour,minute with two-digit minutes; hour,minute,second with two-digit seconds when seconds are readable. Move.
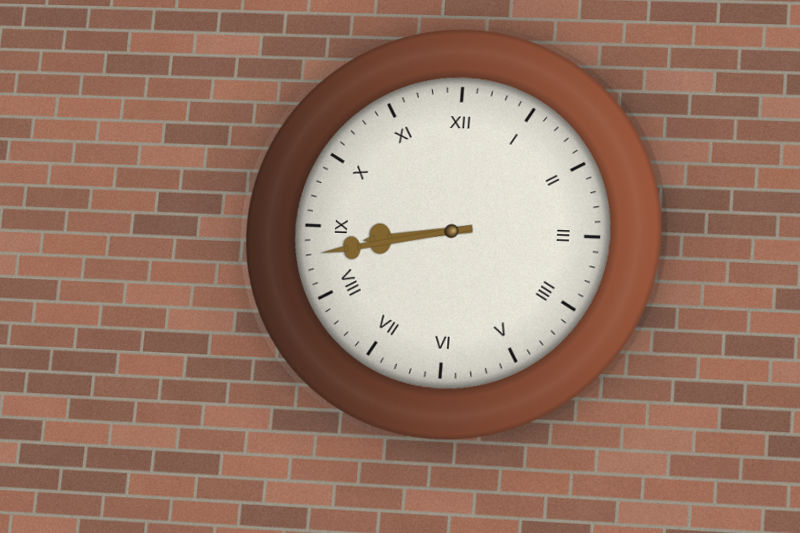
8,43
